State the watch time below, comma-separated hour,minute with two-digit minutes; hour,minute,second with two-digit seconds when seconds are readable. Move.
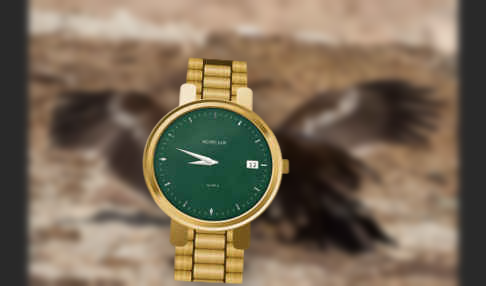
8,48
